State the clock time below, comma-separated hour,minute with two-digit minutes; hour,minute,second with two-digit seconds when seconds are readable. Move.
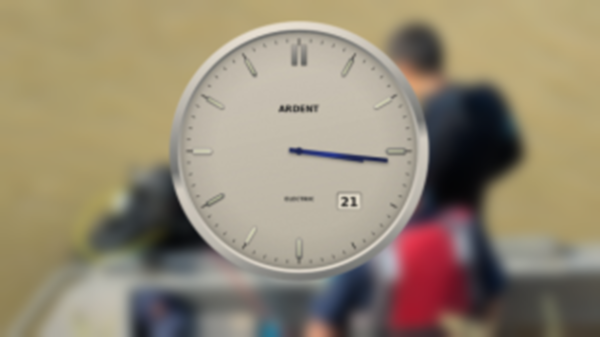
3,16
